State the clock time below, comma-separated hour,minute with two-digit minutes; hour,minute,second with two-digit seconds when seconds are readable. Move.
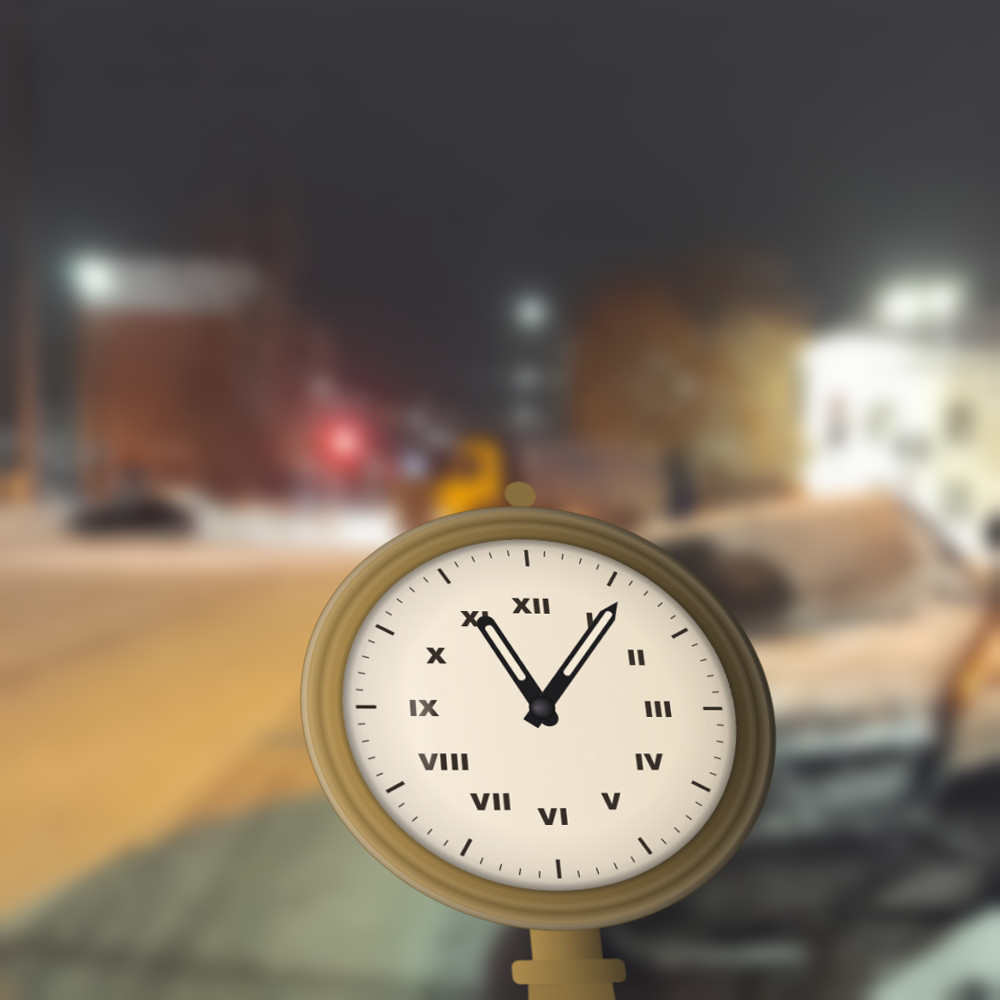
11,06
